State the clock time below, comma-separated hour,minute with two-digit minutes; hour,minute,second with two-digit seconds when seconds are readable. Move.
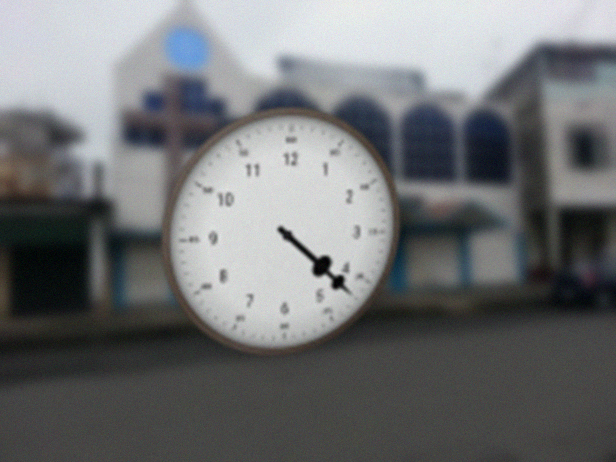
4,22
